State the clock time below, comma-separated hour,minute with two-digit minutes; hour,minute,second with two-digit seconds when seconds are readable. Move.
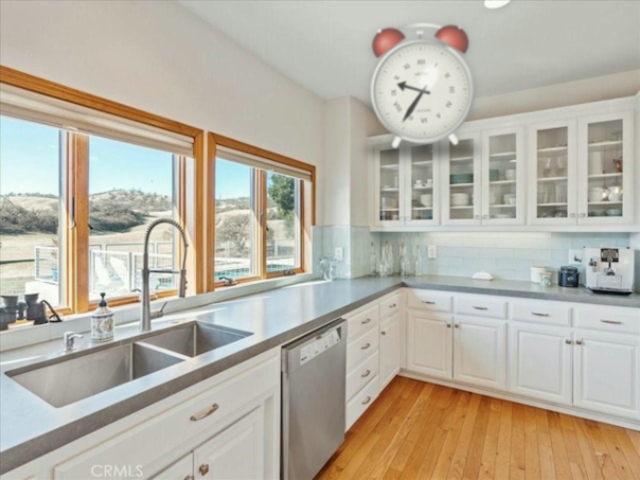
9,36
